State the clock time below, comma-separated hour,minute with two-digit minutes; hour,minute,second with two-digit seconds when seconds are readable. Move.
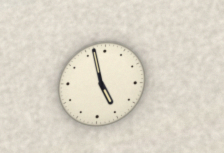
4,57
